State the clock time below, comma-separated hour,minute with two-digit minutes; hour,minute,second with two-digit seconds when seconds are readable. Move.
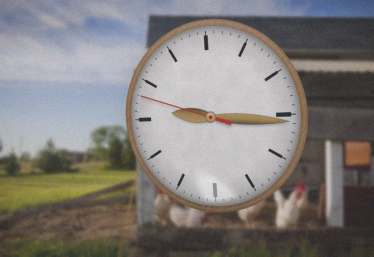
9,15,48
